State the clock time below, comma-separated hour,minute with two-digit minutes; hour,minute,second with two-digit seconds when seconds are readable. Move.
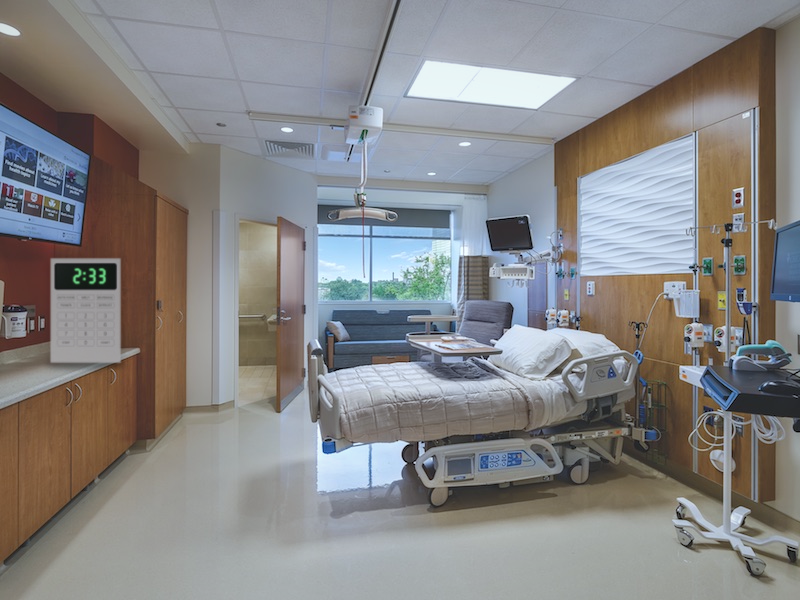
2,33
